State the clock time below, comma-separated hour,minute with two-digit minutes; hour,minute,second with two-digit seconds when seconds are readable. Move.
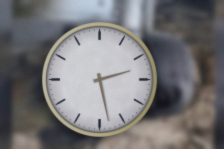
2,28
